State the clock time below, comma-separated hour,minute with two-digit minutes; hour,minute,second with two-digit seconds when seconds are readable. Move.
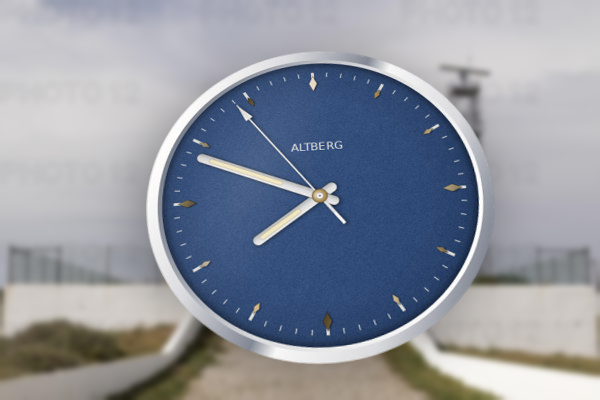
7,48,54
